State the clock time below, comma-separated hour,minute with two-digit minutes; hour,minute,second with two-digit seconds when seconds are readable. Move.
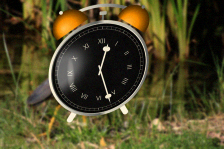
12,27
